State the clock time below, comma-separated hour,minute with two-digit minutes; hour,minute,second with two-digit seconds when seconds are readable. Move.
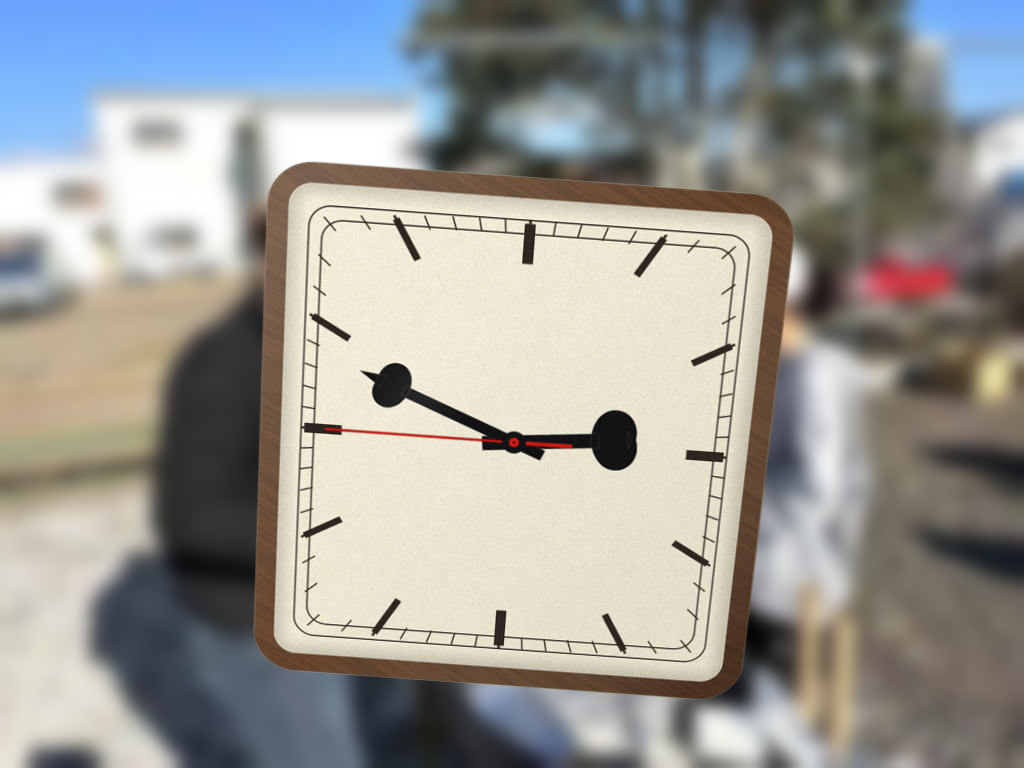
2,48,45
